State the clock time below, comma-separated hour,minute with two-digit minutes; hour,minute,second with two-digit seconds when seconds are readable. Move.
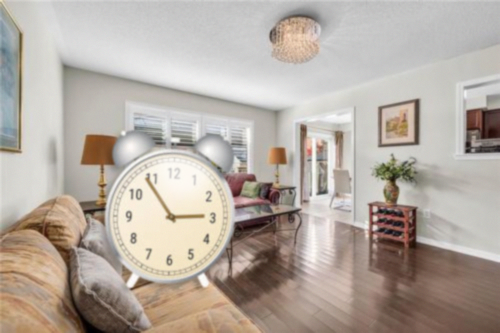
2,54
